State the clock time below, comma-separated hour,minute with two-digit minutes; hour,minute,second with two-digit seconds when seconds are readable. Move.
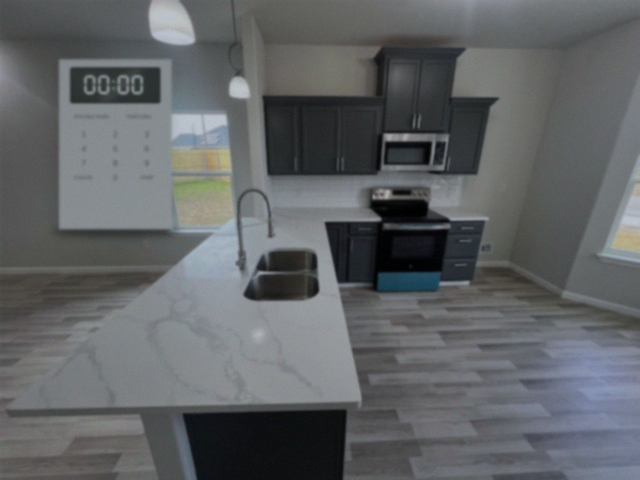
0,00
